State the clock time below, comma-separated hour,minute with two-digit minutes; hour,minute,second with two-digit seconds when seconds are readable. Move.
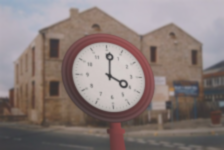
4,01
